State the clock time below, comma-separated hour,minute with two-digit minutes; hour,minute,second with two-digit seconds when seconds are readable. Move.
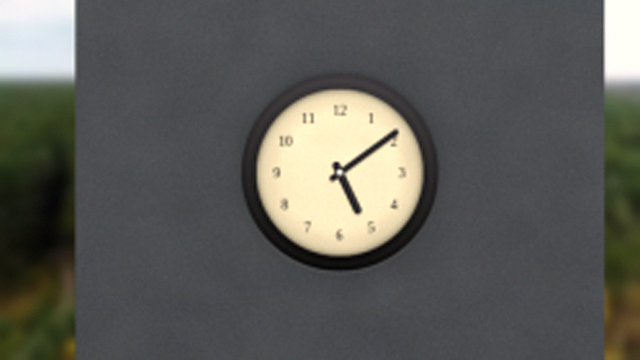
5,09
